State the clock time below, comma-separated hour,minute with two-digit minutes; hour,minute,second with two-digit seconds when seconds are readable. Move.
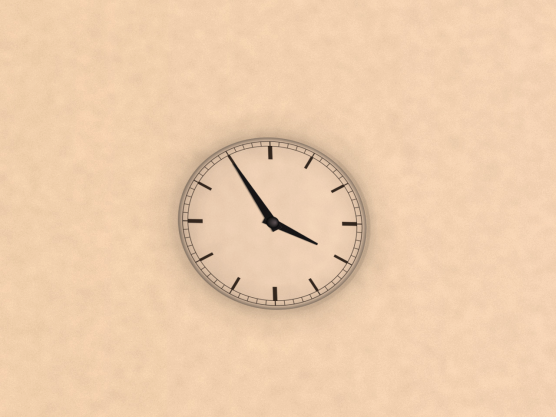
3,55
